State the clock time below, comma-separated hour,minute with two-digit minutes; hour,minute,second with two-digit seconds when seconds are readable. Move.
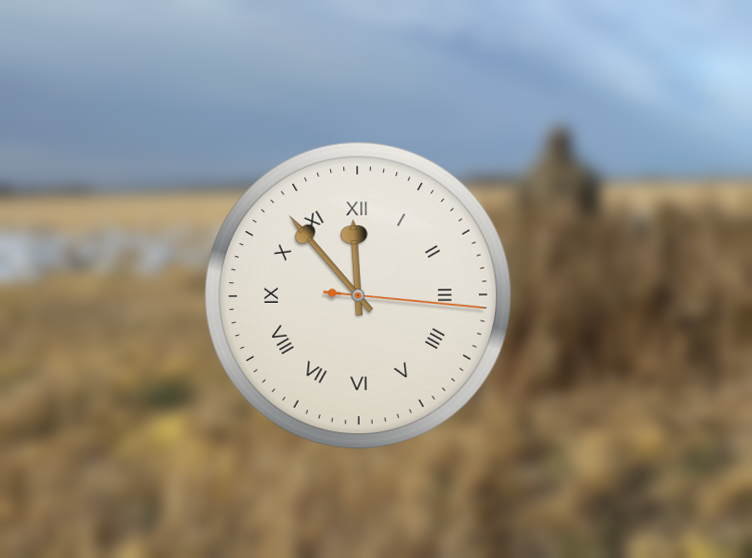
11,53,16
